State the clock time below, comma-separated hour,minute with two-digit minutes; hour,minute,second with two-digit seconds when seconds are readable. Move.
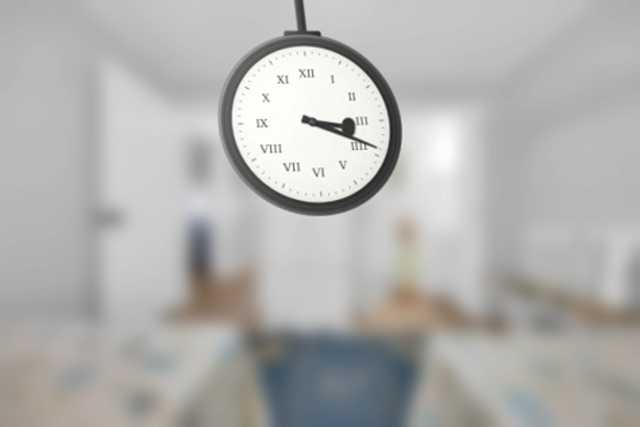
3,19
